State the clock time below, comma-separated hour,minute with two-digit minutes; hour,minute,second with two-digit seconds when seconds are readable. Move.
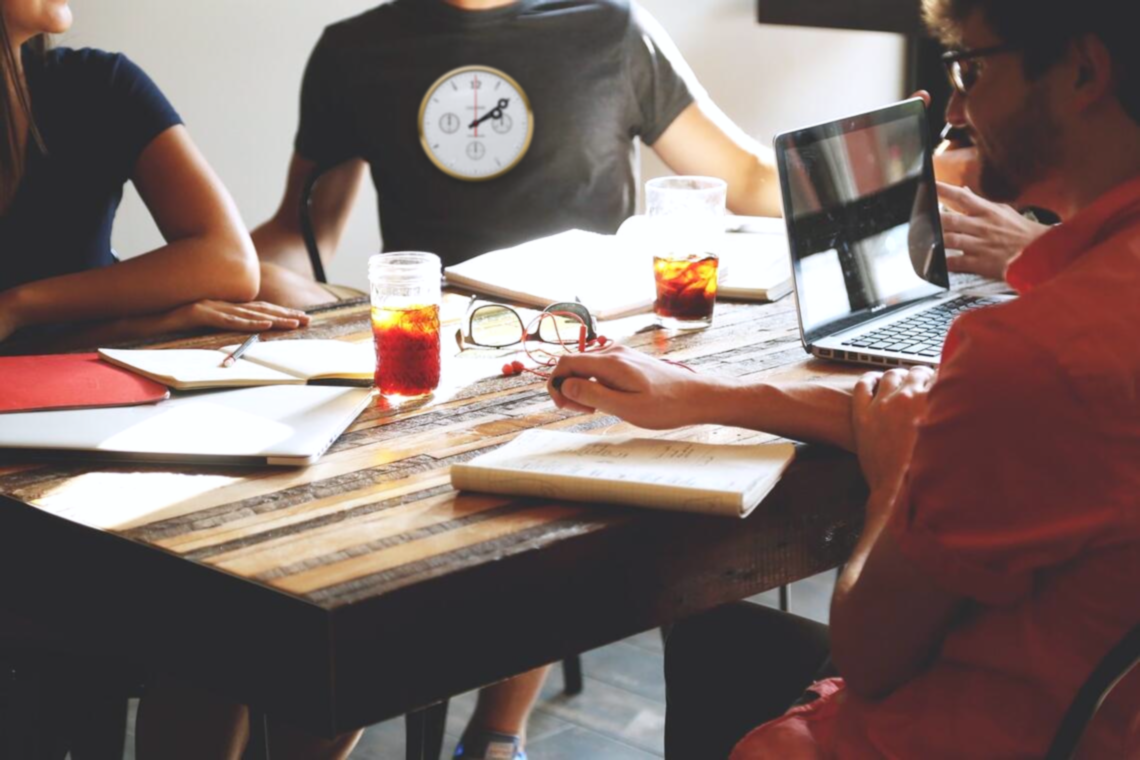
2,09
